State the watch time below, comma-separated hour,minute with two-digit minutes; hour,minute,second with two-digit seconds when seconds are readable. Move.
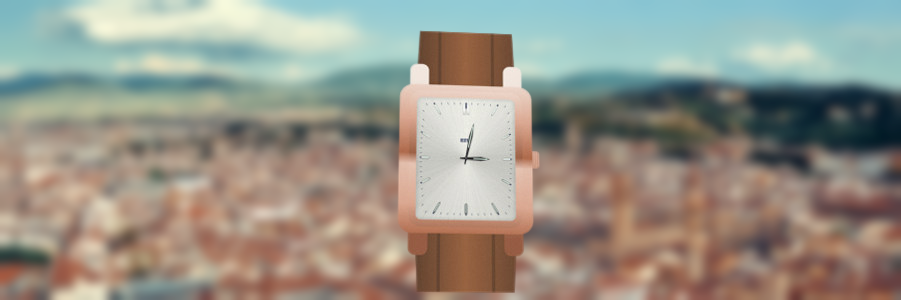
3,02
